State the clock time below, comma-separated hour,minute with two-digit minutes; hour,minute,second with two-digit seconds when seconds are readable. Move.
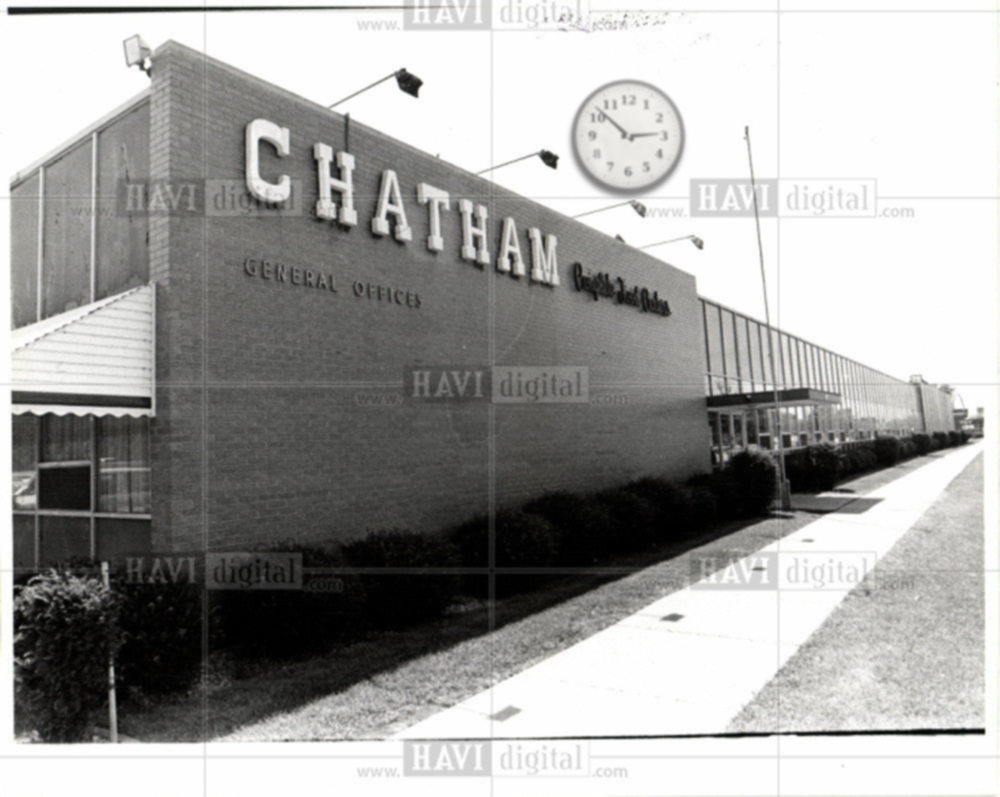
2,52
